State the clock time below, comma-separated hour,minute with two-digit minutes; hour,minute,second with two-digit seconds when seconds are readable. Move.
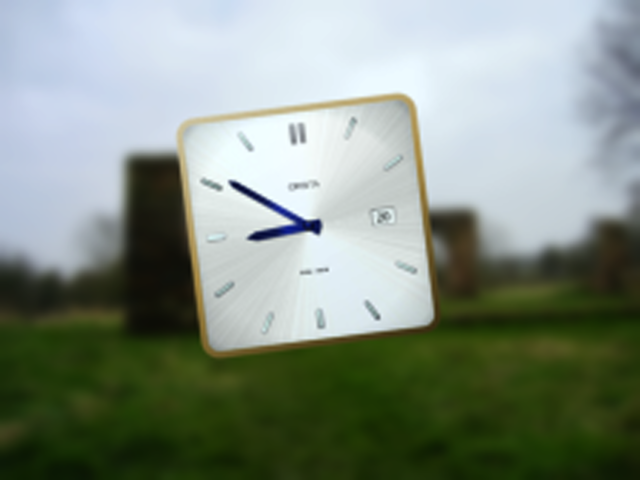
8,51
